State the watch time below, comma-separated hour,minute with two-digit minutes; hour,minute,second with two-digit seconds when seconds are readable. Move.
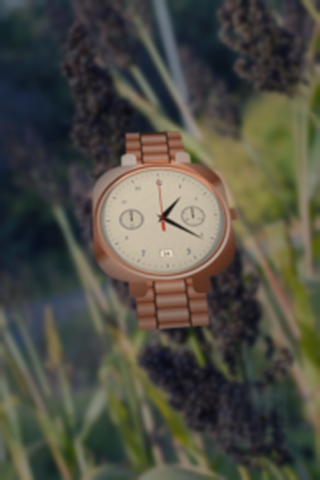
1,21
